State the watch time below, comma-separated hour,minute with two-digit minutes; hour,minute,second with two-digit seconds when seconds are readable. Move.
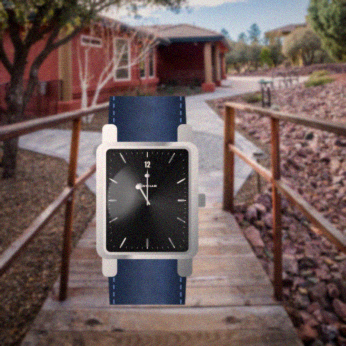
11,00
